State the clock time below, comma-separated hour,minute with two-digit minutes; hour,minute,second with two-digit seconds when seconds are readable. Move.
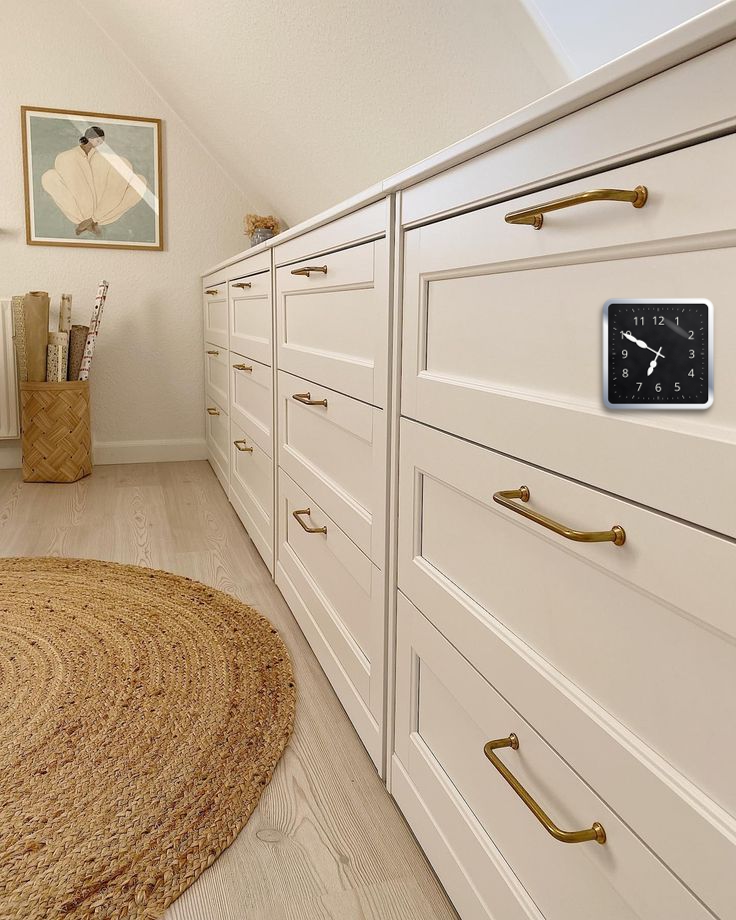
6,50
